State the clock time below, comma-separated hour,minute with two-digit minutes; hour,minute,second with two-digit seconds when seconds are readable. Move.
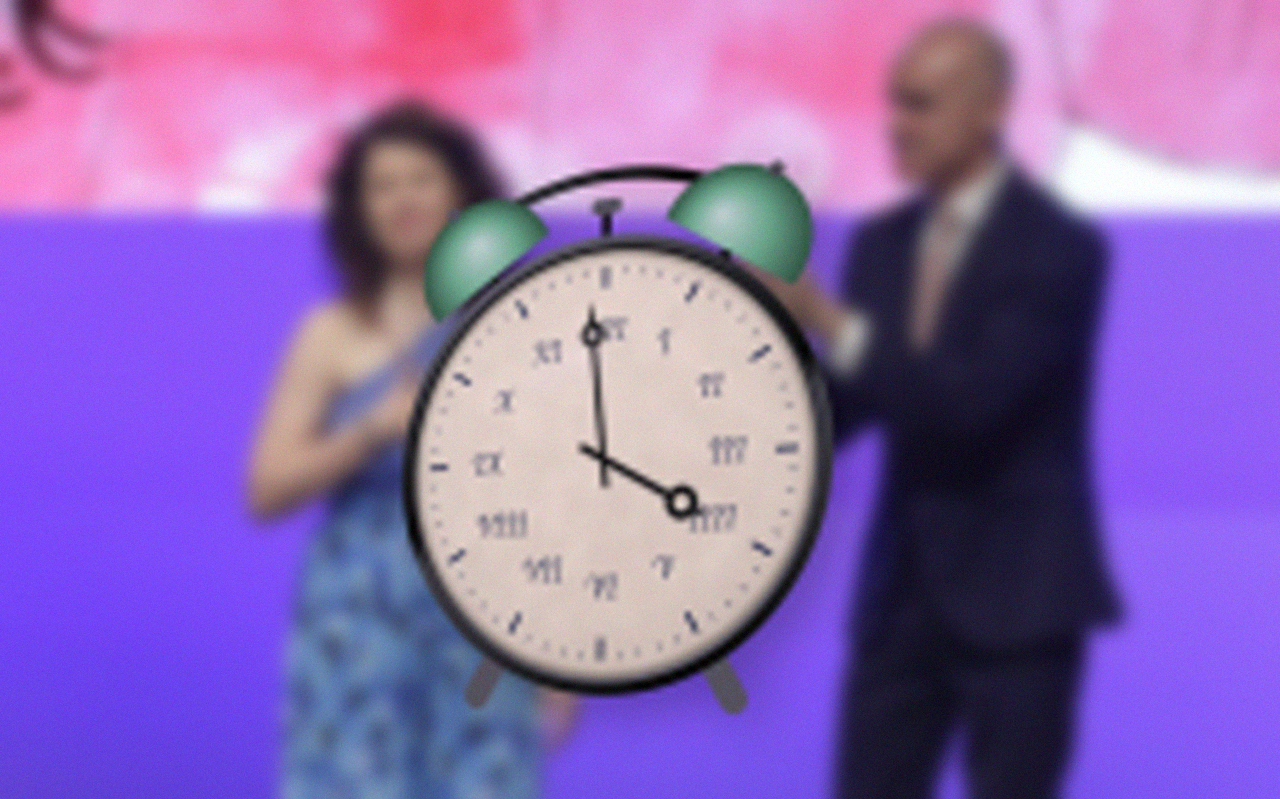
3,59
